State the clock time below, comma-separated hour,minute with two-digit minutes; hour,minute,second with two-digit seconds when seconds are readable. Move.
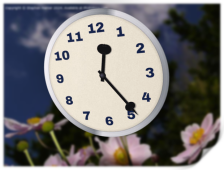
12,24
